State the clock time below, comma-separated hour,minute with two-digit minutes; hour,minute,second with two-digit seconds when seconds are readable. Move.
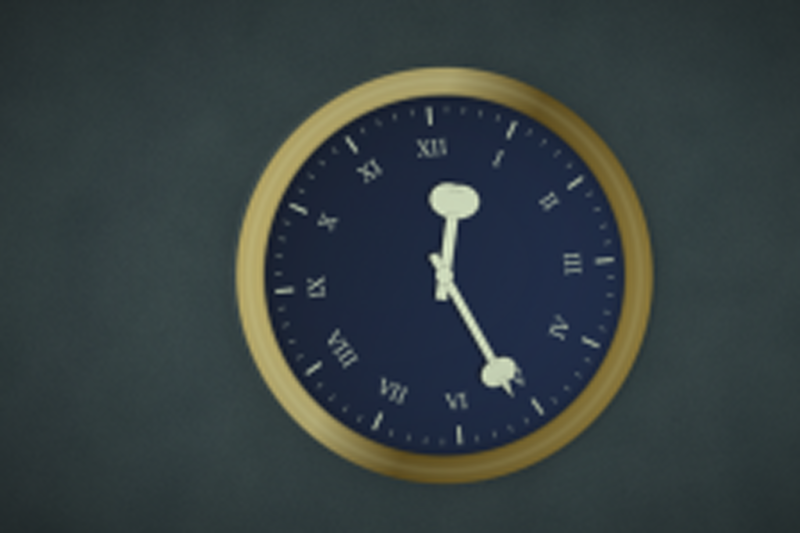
12,26
